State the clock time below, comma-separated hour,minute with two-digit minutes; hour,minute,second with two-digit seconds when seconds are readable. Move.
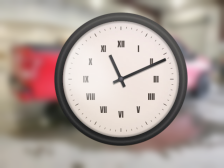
11,11
